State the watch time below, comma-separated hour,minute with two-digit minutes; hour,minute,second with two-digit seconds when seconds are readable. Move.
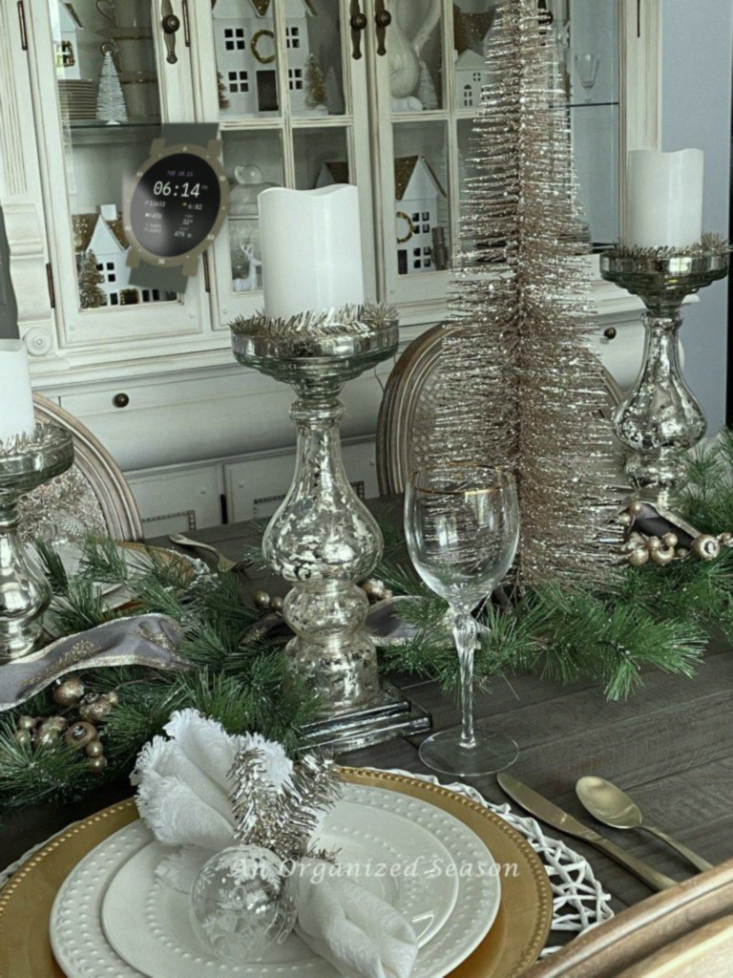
6,14
